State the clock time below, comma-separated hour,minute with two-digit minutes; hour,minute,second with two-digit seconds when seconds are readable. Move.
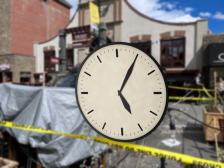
5,05
